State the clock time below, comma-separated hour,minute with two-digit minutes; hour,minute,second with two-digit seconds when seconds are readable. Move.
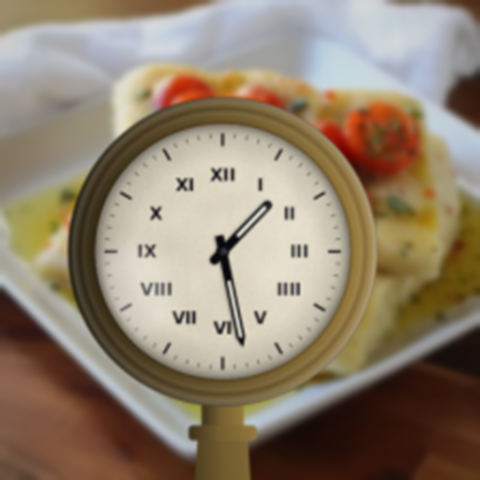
1,28
